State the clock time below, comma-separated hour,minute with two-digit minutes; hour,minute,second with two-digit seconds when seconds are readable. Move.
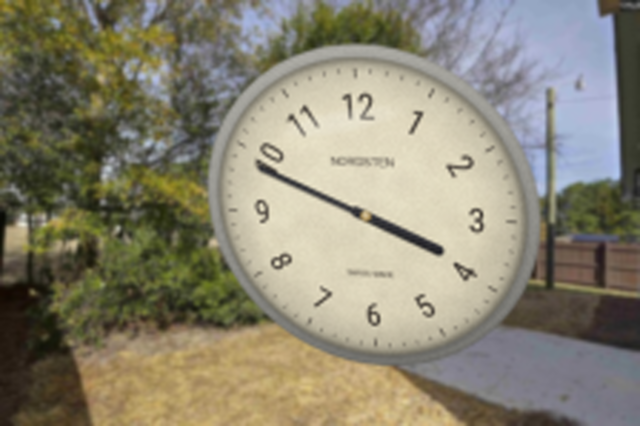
3,49
